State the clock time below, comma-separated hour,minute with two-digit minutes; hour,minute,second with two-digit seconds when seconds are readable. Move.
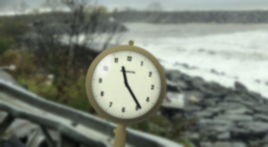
11,24
